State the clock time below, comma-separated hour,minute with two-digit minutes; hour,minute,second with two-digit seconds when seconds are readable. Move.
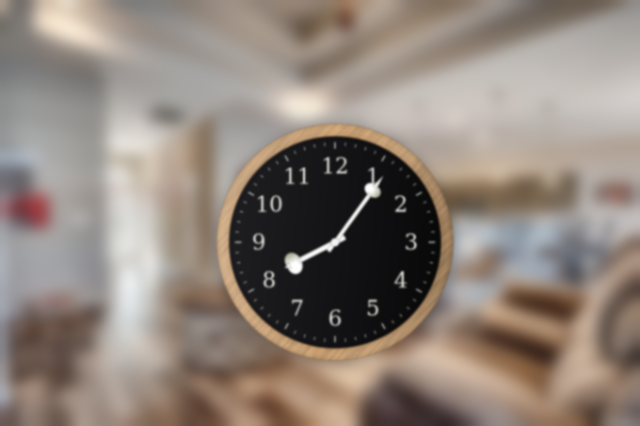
8,06
